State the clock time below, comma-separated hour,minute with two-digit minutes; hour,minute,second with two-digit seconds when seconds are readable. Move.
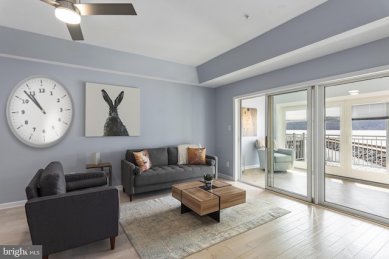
10,53
